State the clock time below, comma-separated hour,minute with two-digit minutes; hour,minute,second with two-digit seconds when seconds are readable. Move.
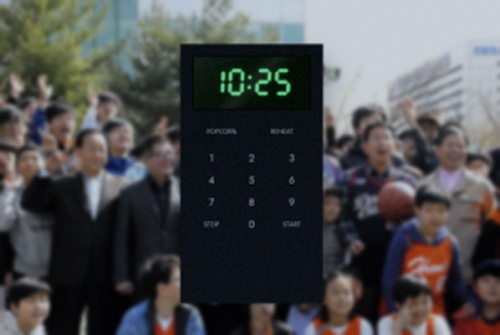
10,25
